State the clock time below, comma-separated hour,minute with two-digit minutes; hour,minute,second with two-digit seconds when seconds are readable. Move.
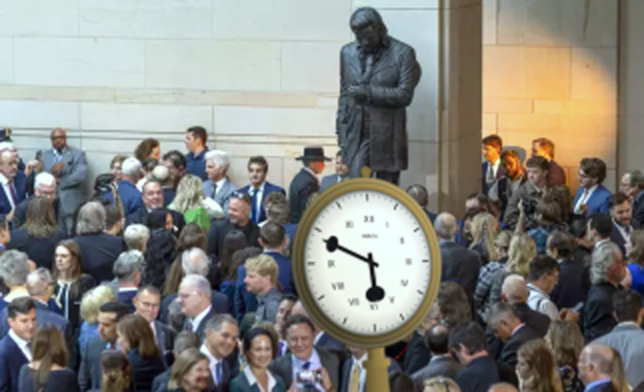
5,49
